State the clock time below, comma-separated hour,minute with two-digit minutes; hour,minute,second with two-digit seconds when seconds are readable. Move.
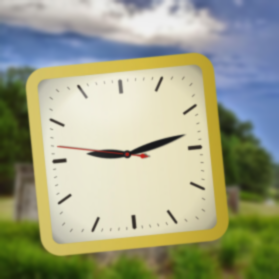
9,12,47
